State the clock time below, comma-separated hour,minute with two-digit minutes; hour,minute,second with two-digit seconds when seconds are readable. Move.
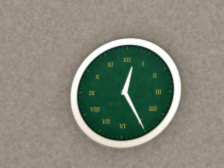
12,25
